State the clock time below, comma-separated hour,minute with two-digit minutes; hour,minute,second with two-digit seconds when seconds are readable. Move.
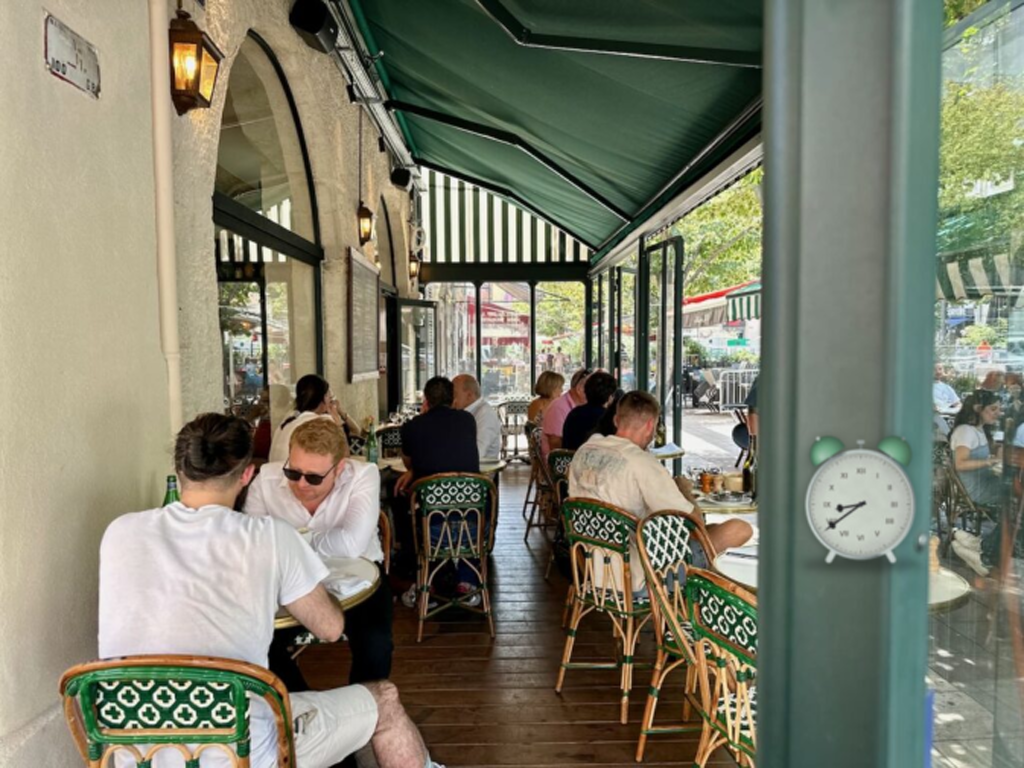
8,39
